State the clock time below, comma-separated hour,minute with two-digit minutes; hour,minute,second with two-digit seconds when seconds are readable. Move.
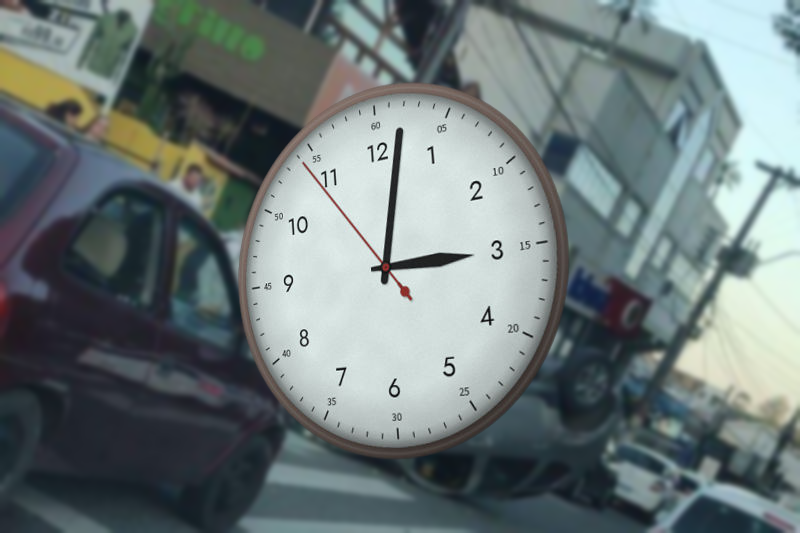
3,01,54
